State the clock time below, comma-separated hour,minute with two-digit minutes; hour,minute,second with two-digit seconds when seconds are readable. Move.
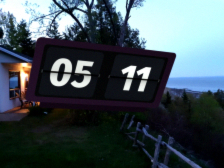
5,11
